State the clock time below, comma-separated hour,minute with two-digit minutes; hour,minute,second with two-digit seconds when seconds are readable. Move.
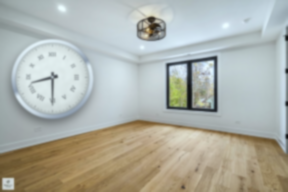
8,30
